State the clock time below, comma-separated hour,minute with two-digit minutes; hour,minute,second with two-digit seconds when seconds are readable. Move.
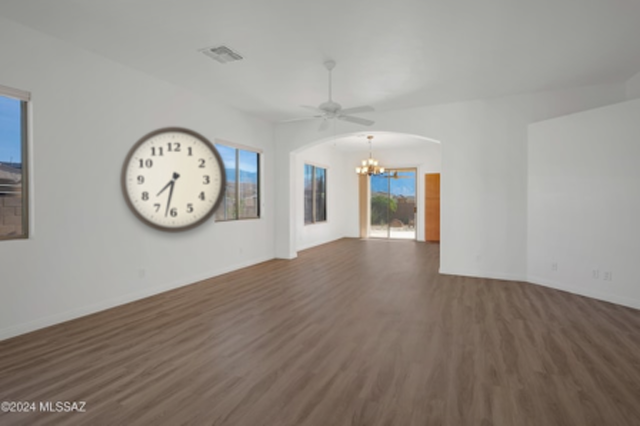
7,32
